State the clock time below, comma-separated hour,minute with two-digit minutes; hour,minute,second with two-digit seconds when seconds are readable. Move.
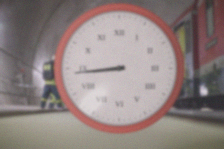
8,44
